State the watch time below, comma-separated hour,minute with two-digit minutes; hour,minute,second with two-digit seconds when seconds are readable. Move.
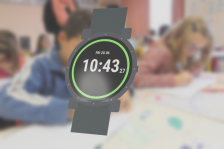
10,43
